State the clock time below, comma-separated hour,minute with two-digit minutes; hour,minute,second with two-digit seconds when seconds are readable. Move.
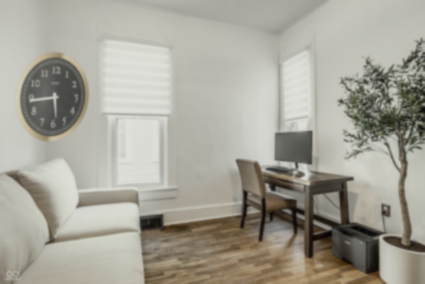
5,44
